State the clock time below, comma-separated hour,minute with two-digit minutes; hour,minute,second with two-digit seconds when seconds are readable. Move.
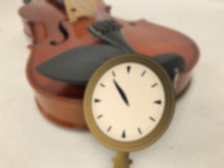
10,54
